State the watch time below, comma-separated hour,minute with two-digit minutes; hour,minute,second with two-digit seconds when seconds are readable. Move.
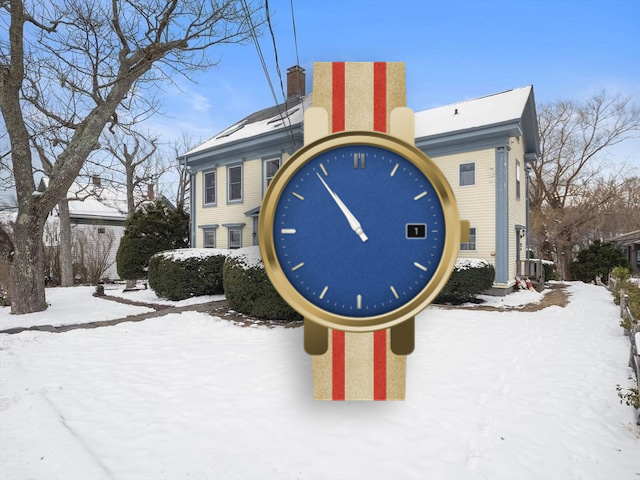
10,54
